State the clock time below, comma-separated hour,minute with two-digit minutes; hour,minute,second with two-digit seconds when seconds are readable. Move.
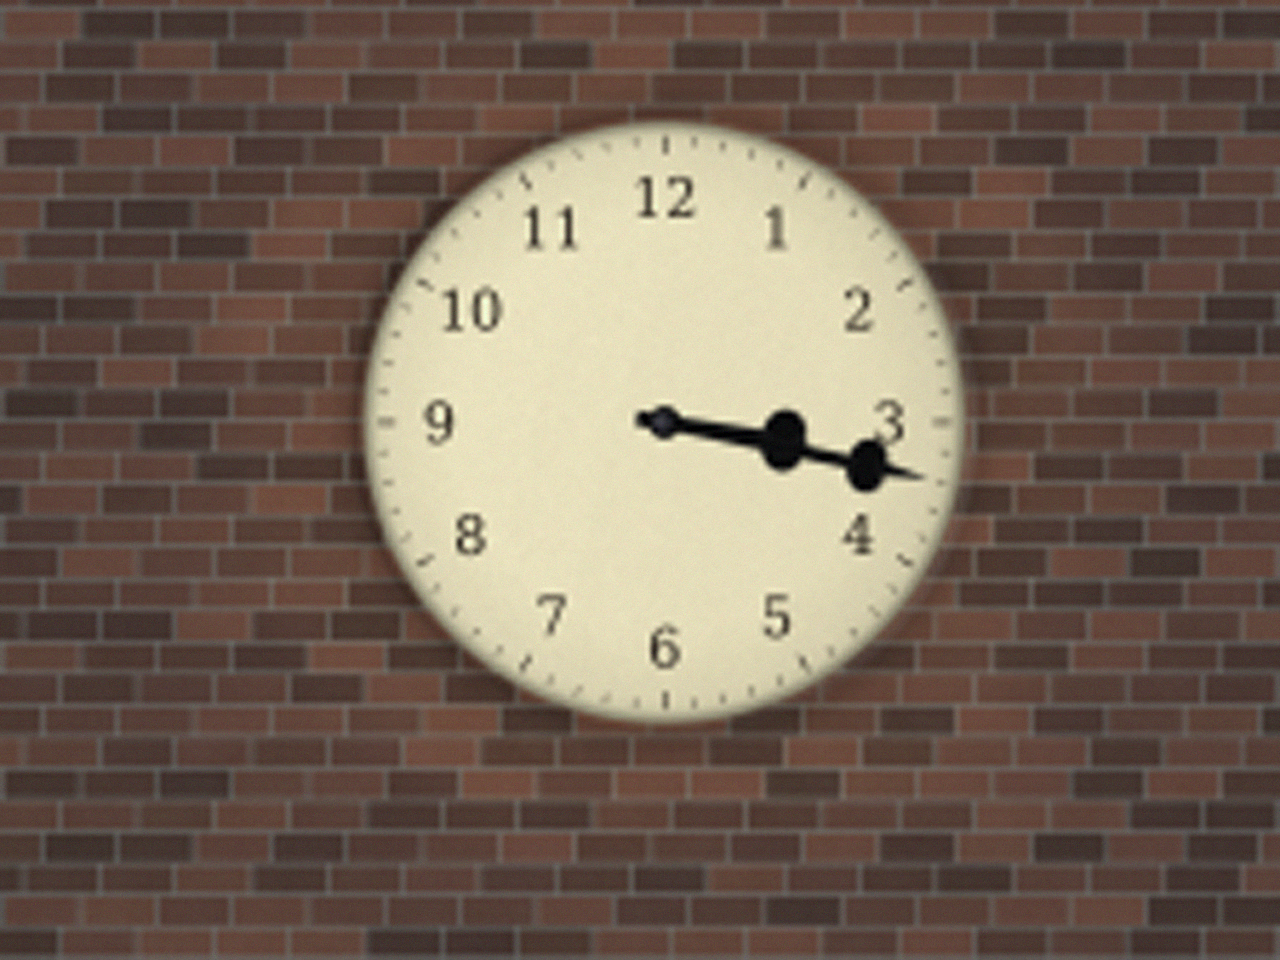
3,17
